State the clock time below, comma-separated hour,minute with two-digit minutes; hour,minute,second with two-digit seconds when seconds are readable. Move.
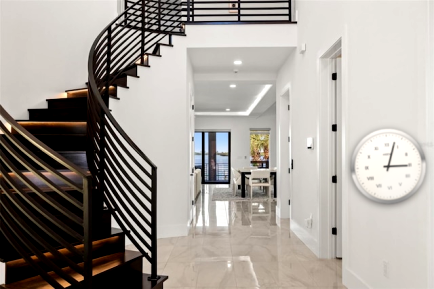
3,03
